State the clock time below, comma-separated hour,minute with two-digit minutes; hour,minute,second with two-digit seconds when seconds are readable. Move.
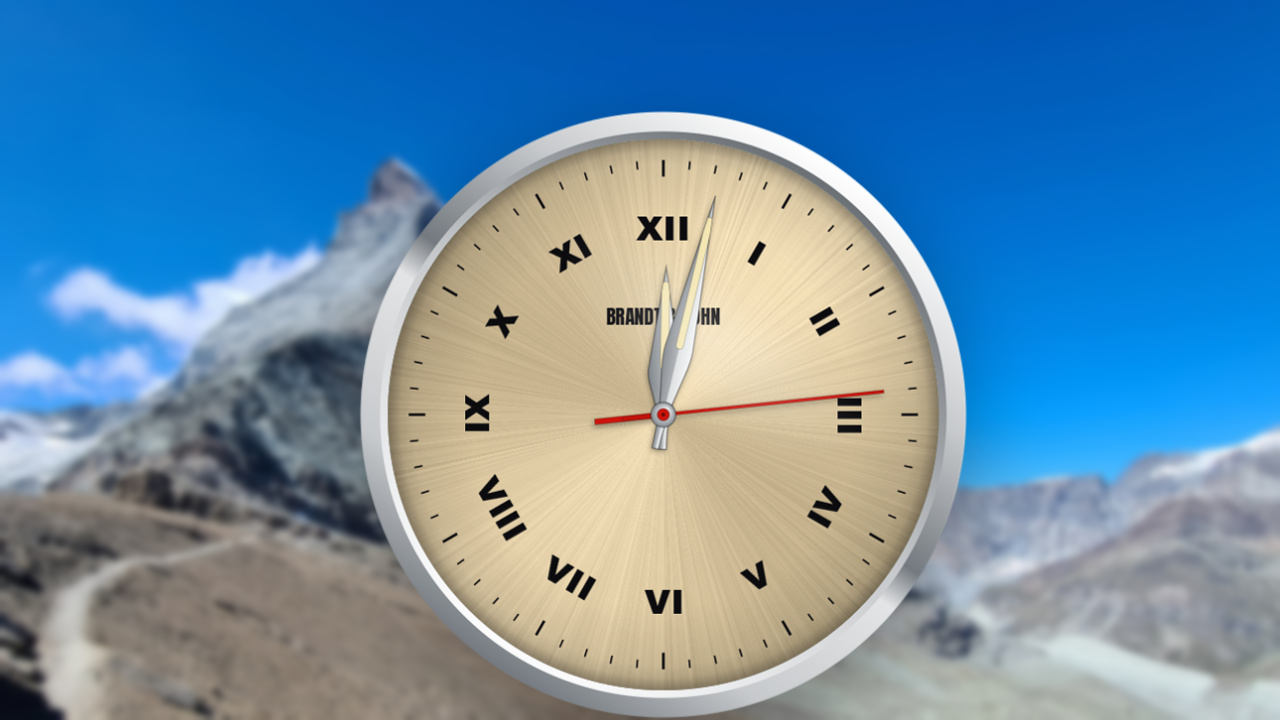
12,02,14
